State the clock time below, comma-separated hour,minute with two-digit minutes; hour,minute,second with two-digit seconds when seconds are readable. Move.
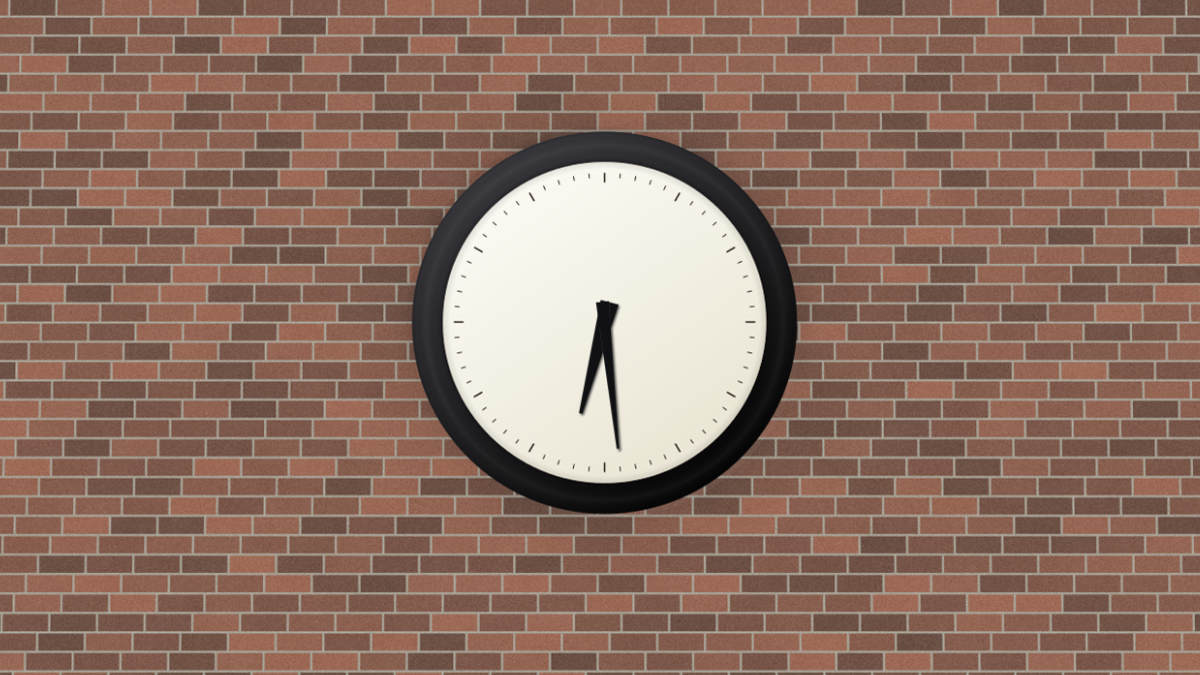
6,29
